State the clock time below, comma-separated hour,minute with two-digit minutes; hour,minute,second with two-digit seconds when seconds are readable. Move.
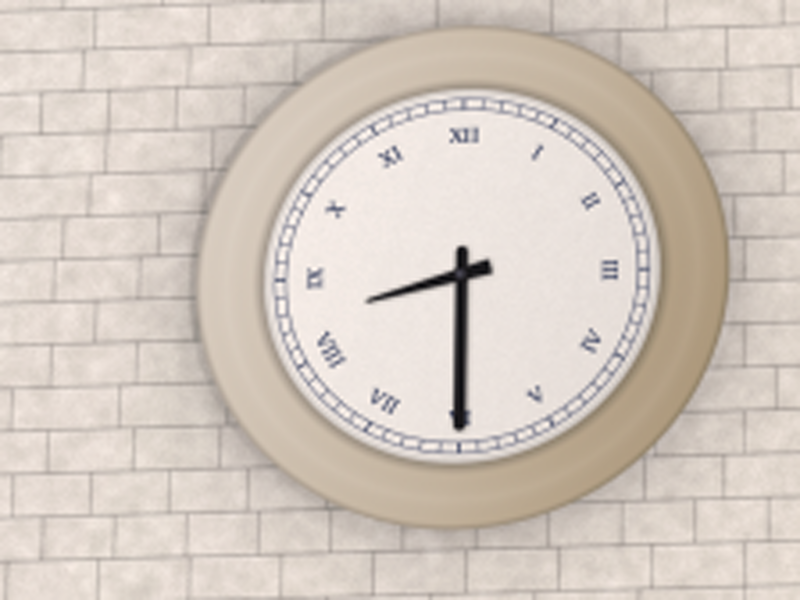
8,30
